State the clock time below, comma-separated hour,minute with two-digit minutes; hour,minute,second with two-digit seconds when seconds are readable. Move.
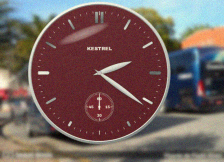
2,21
